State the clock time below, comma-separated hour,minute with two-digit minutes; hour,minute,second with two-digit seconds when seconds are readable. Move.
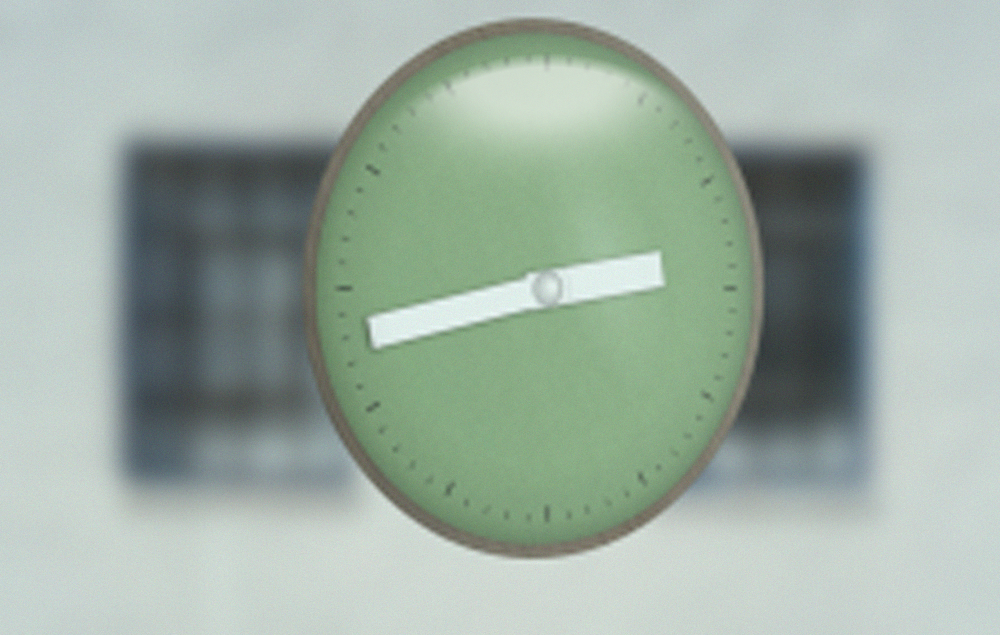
2,43
